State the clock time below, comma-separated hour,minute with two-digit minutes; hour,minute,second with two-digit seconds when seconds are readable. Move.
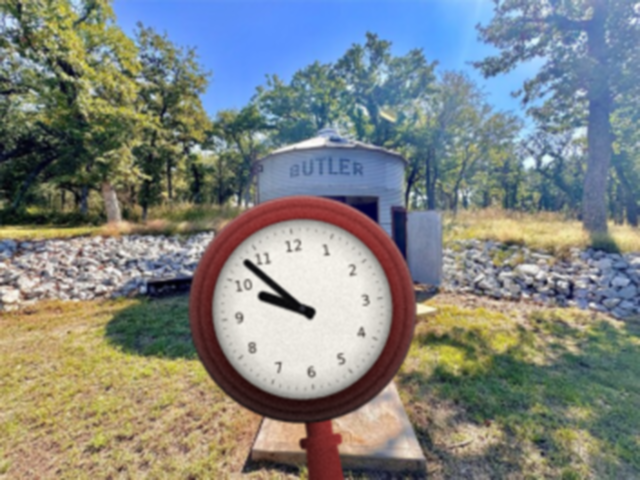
9,53
